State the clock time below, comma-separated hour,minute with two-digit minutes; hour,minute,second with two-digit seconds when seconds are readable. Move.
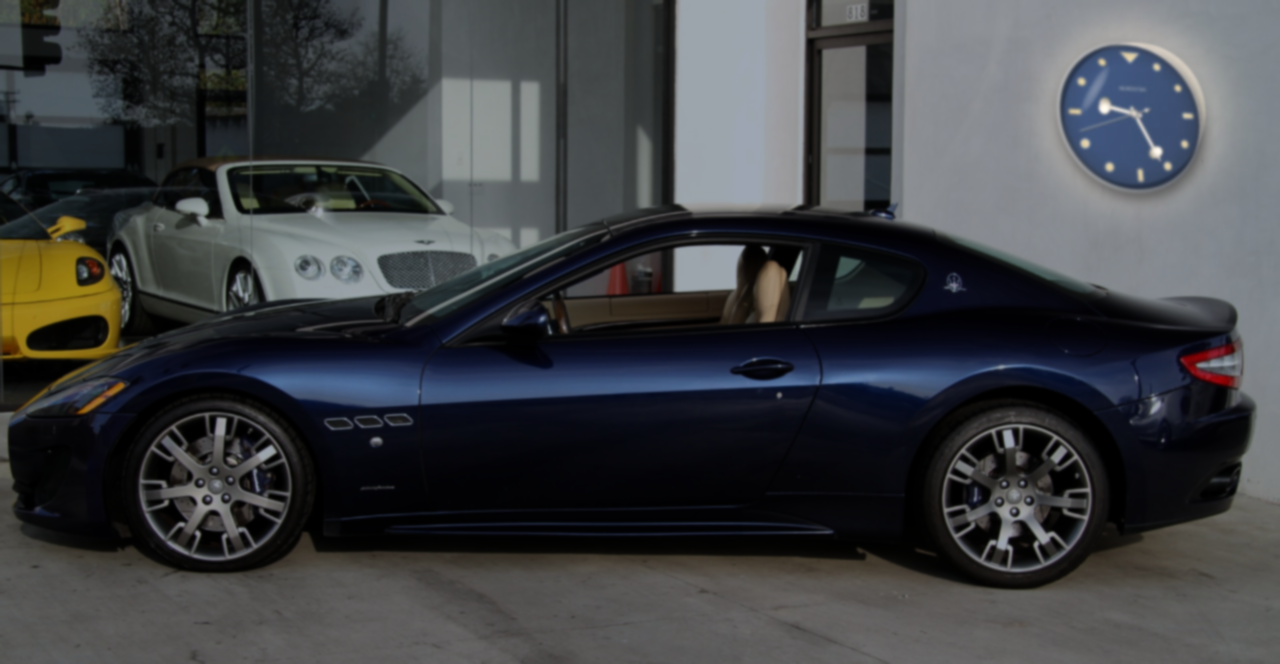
9,25,42
